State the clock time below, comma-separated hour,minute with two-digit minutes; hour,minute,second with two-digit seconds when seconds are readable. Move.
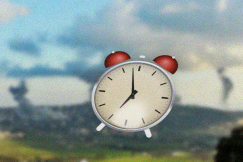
6,58
